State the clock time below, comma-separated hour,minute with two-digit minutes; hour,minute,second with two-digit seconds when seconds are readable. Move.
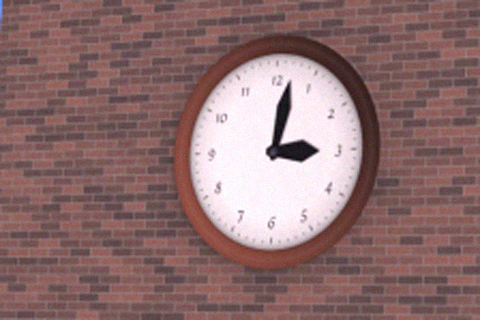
3,02
